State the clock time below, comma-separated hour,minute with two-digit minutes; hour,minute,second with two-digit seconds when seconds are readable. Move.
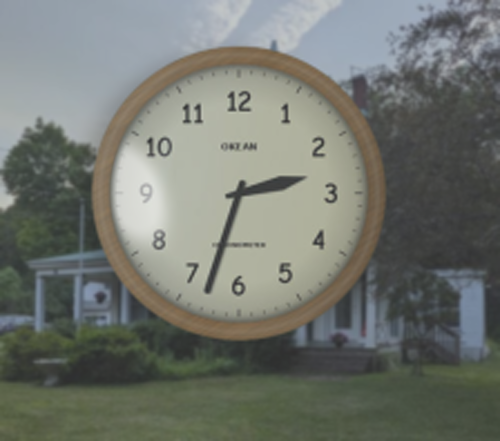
2,33
